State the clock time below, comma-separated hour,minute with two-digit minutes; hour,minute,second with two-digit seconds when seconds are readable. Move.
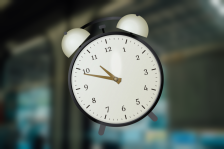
10,49
